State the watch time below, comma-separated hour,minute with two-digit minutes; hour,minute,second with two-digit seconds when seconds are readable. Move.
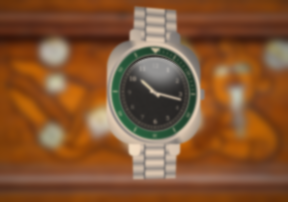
10,17
